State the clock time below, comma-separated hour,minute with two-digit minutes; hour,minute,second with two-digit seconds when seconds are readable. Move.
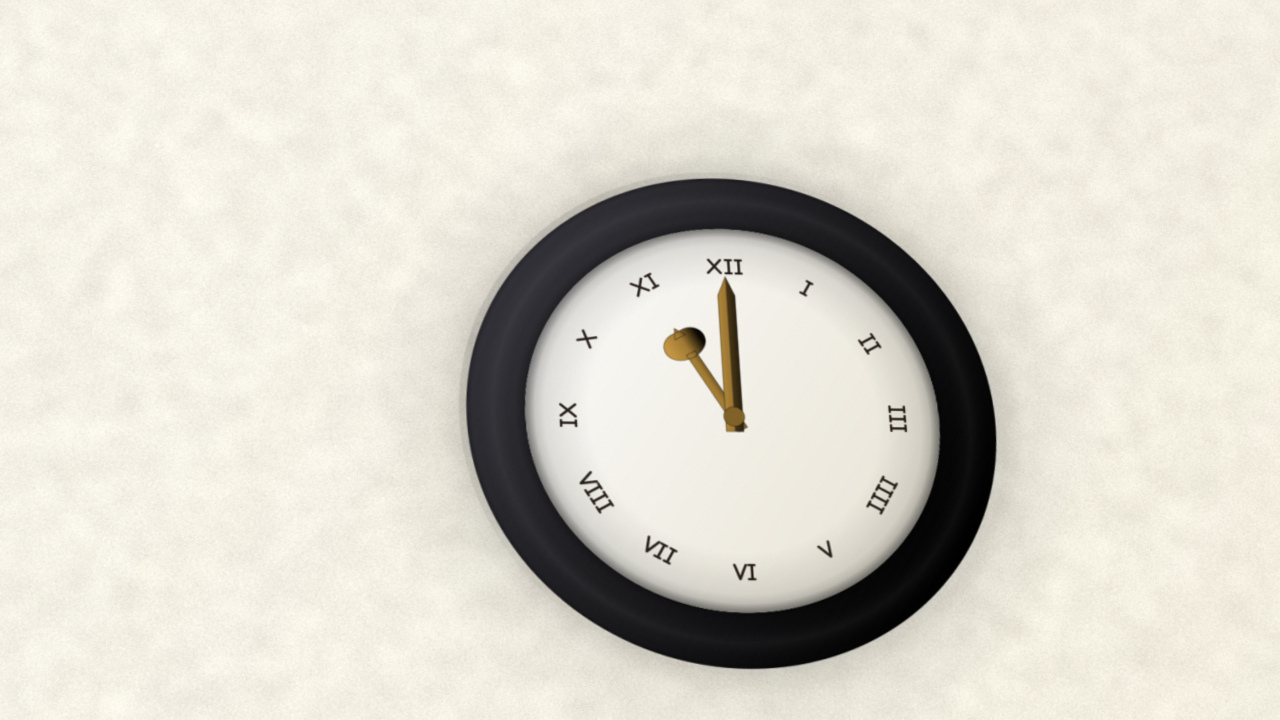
11,00
